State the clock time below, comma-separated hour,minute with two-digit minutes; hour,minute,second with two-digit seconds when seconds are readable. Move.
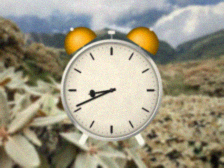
8,41
